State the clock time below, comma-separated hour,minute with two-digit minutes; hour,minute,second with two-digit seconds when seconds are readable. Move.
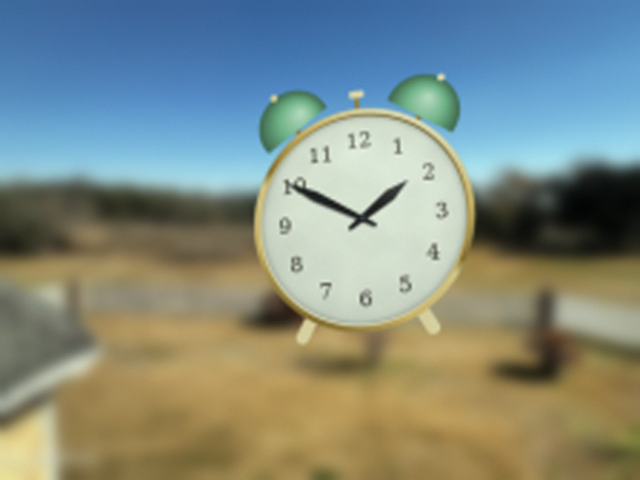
1,50
